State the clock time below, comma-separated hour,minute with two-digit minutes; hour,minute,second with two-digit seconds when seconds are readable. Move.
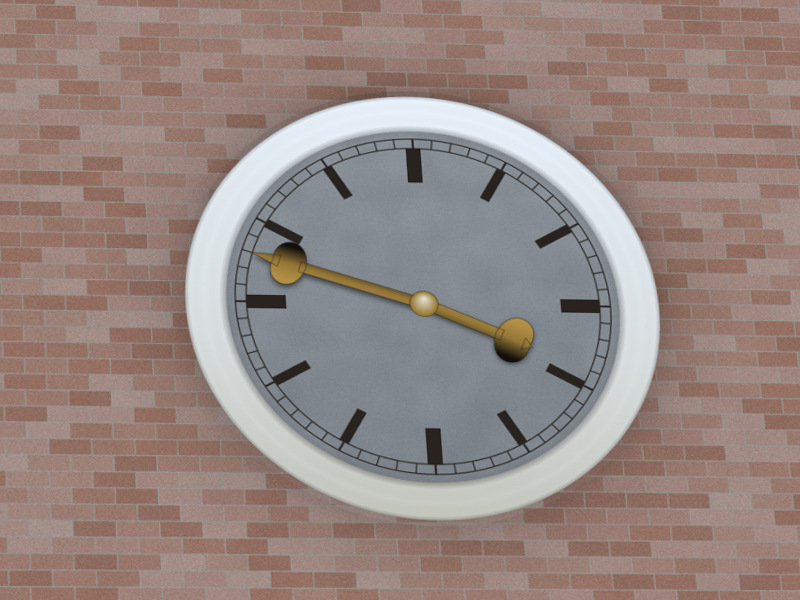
3,48
